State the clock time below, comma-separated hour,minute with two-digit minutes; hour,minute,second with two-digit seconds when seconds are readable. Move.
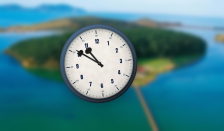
10,51
